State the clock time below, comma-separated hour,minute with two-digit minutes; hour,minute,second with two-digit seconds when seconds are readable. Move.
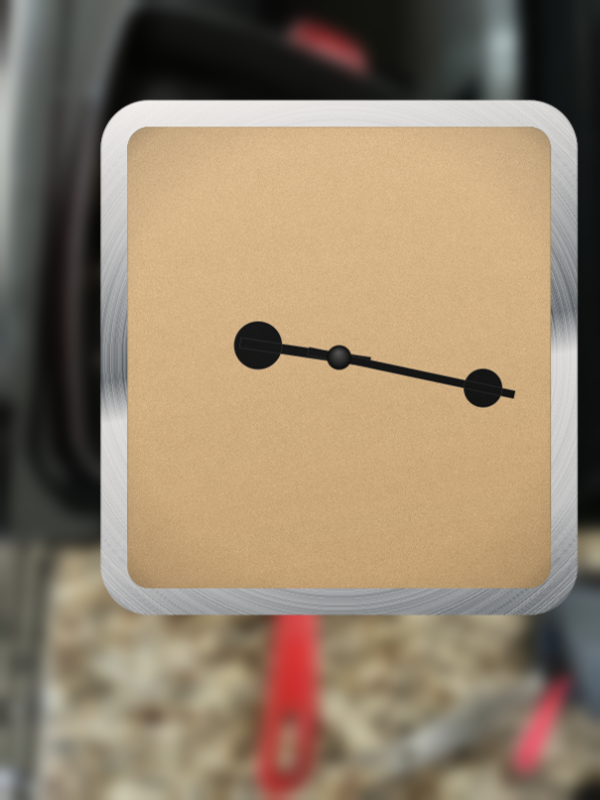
9,17
